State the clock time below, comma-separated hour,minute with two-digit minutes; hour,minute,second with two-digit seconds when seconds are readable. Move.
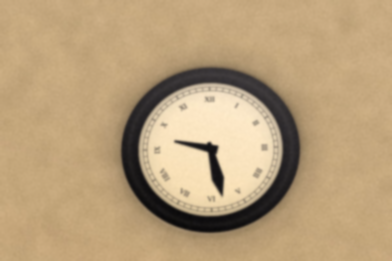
9,28
